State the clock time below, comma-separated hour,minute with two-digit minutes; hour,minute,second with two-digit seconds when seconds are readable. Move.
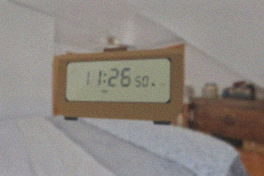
11,26
